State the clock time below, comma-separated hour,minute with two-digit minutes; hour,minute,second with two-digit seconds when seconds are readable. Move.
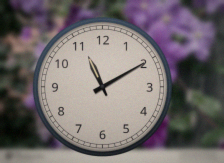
11,10
